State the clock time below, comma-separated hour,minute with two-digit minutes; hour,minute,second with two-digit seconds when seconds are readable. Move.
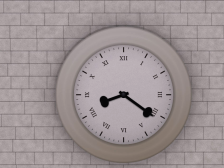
8,21
